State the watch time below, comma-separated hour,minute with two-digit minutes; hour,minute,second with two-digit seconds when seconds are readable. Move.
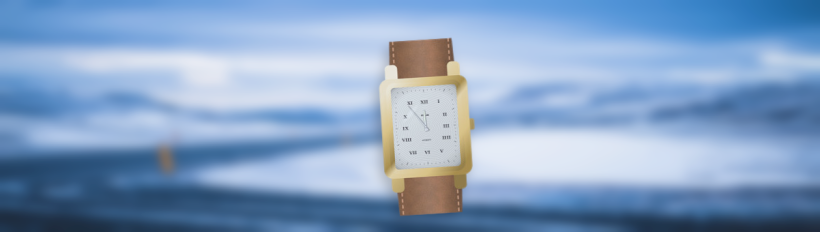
11,54
